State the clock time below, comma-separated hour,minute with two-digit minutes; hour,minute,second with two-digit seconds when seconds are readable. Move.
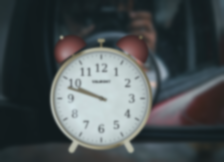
9,48
